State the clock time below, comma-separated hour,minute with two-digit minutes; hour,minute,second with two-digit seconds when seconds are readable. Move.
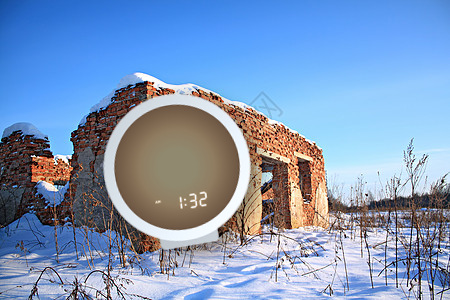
1,32
